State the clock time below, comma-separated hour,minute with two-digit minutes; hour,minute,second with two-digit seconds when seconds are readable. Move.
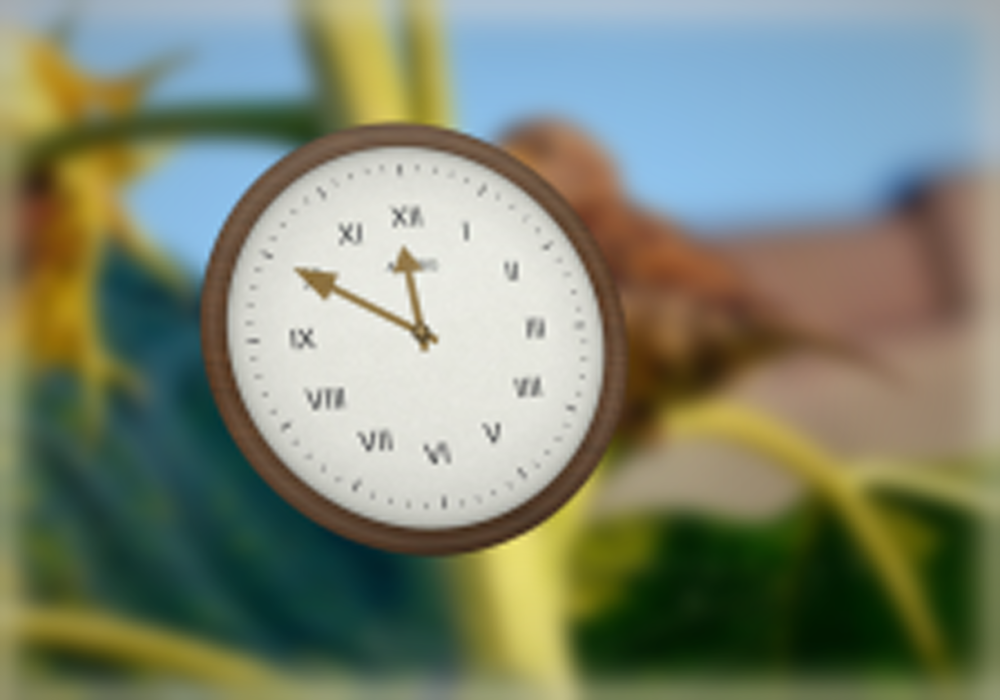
11,50
